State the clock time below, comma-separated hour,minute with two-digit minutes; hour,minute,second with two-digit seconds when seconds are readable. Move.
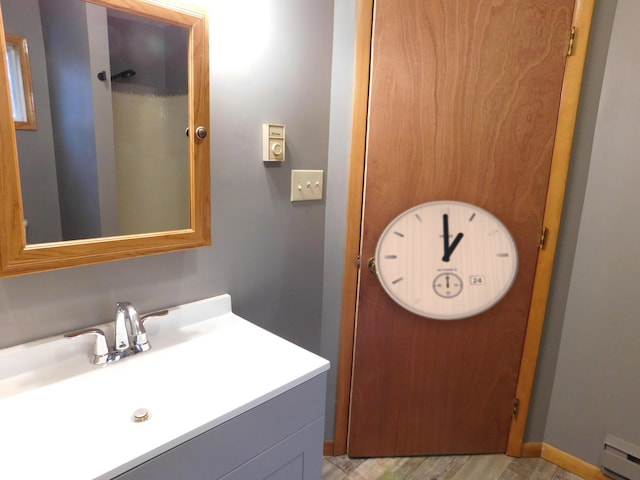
1,00
